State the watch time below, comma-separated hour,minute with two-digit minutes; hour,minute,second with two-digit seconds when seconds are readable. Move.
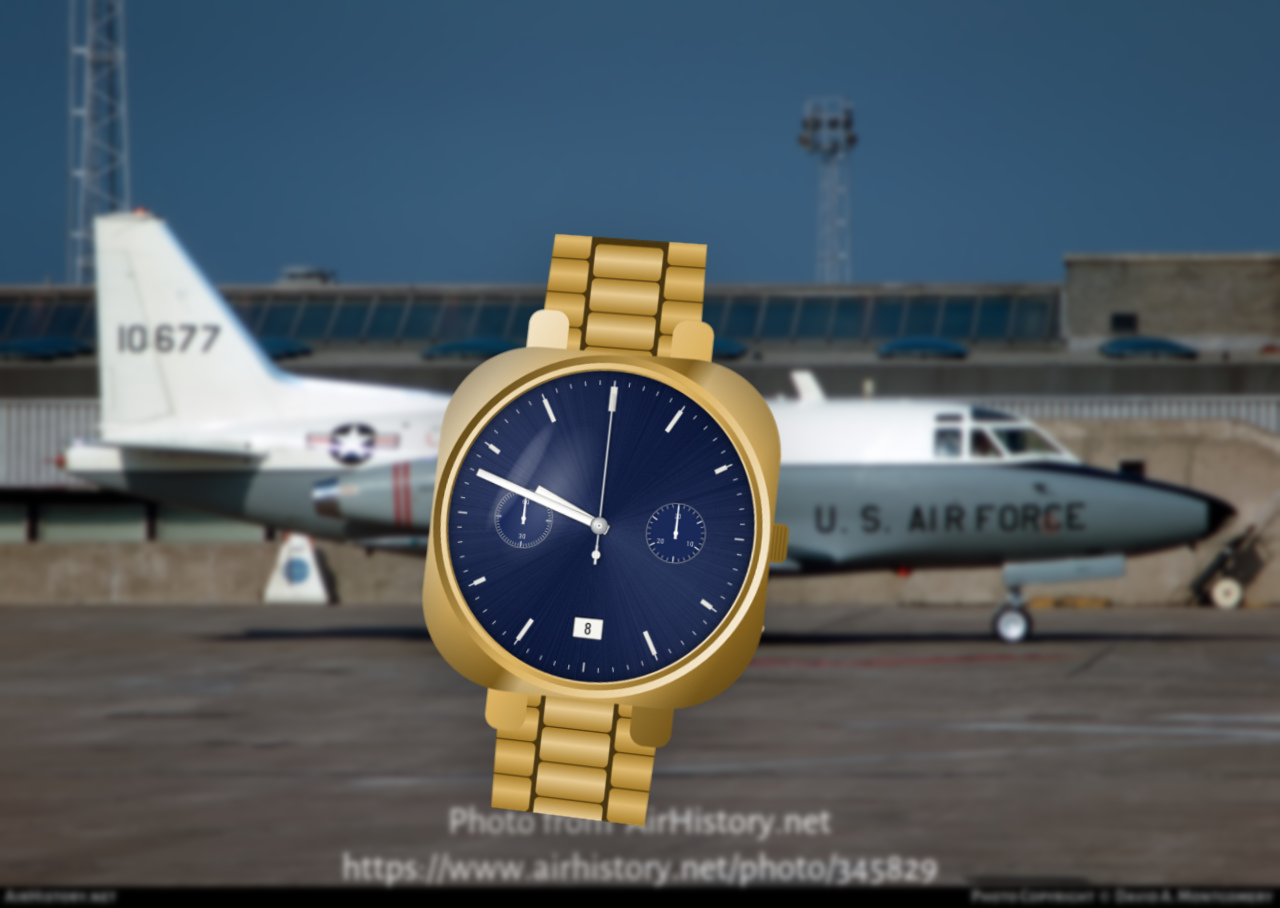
9,48
